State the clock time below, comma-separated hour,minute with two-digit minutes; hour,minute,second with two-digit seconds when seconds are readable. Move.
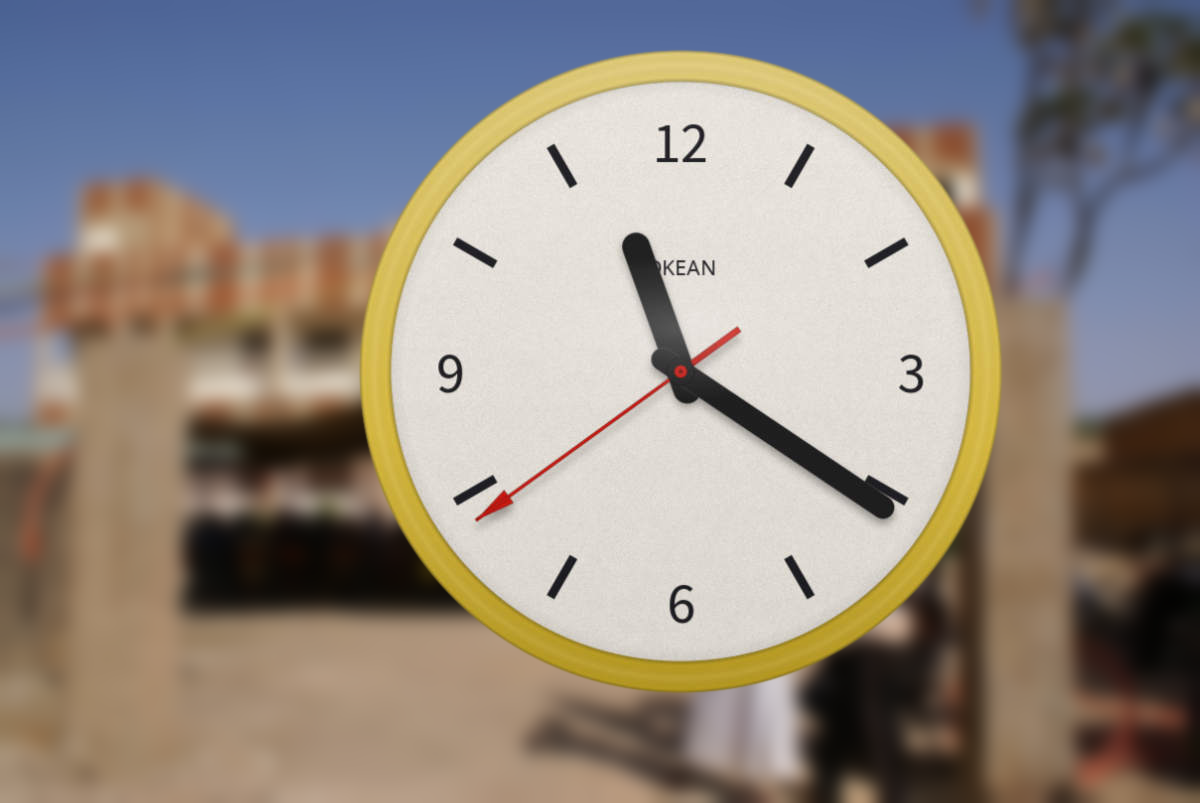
11,20,39
